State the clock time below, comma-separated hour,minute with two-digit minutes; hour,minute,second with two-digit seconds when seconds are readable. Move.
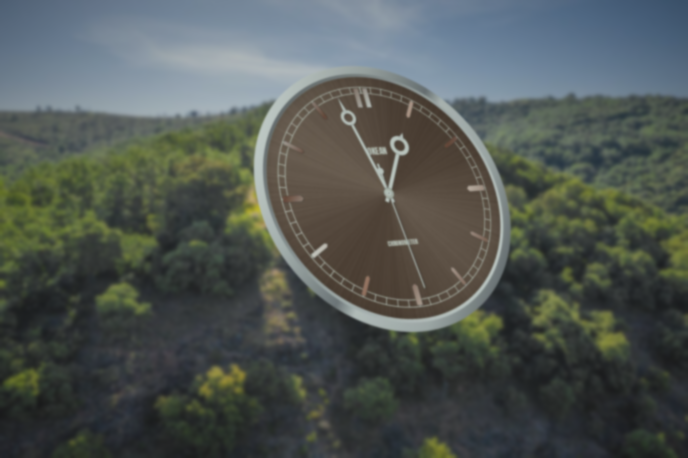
12,57,29
